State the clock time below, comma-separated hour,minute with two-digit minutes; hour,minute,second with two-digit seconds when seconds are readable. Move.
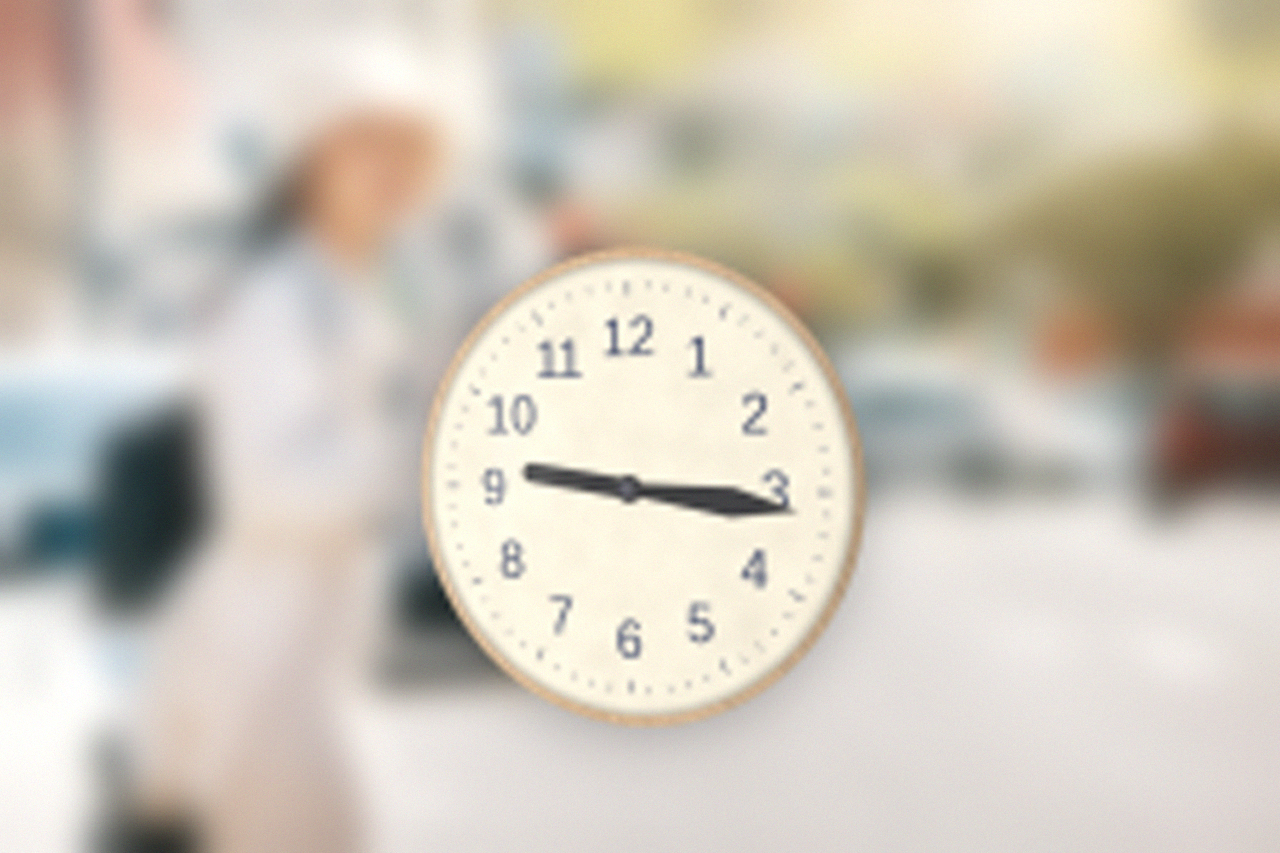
9,16
